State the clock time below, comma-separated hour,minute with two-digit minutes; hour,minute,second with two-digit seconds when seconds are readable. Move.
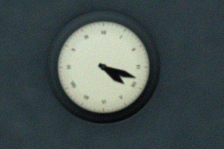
4,18
